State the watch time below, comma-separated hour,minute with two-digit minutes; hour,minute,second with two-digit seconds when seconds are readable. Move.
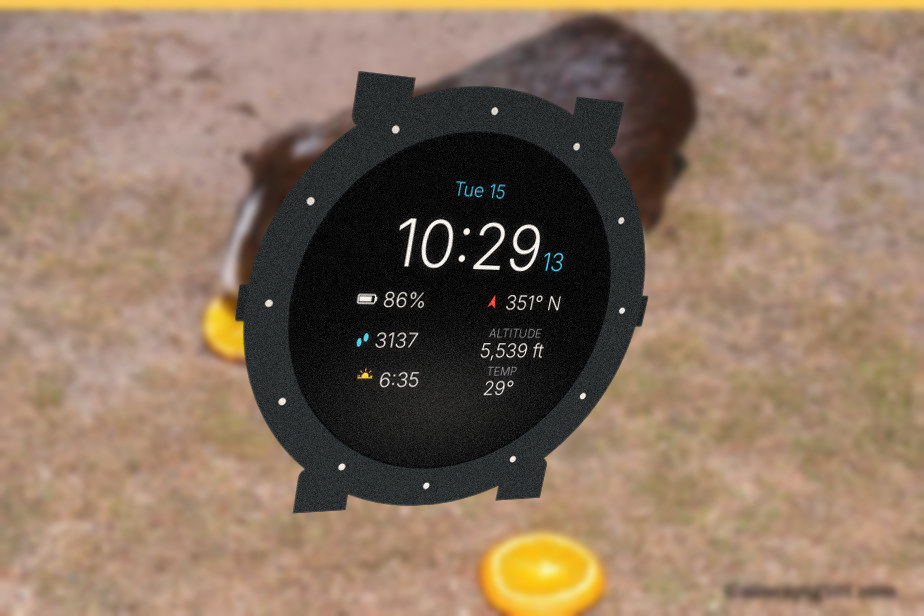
10,29,13
